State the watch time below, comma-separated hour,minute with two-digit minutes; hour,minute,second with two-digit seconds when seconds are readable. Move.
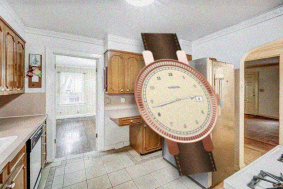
2,43
